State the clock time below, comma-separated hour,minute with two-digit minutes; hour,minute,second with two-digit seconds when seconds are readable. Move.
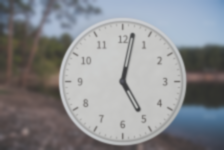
5,02
